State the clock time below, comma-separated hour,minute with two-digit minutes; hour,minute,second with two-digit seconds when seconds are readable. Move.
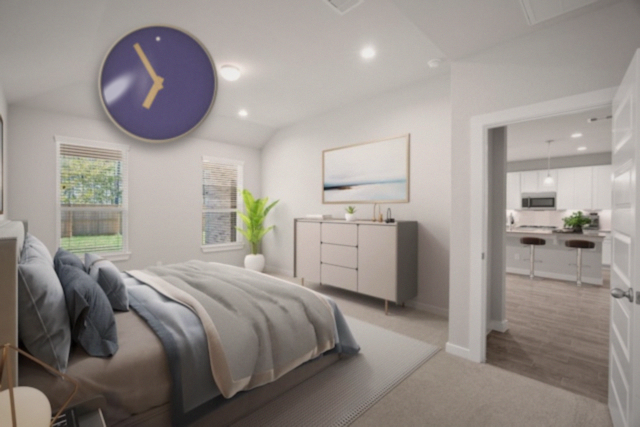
6,55
